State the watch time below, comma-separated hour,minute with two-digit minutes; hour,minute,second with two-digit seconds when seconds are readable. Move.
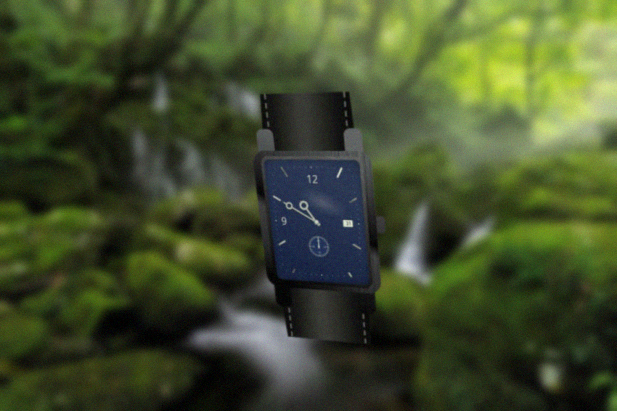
10,50
